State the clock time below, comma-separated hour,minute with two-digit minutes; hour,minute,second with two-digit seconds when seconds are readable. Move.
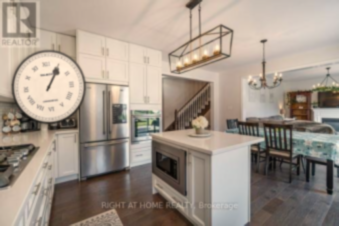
1,05
